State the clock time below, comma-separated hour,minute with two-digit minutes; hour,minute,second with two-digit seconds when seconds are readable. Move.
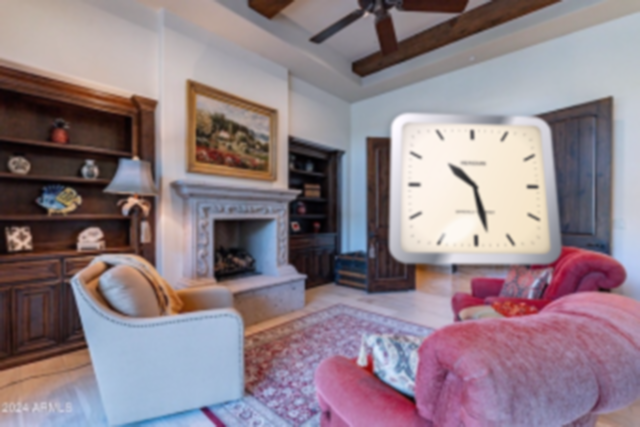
10,28
